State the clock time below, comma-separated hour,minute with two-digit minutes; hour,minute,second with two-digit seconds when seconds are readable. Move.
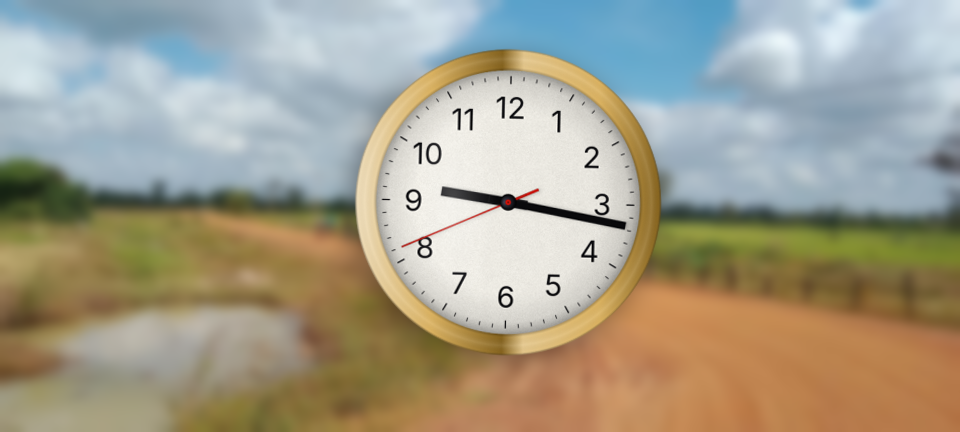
9,16,41
